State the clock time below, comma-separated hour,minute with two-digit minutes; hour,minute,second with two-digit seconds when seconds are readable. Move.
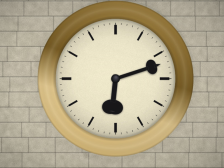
6,12
